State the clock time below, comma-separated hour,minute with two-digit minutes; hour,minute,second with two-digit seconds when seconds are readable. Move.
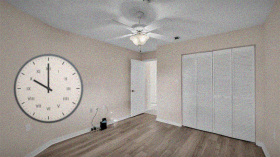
10,00
